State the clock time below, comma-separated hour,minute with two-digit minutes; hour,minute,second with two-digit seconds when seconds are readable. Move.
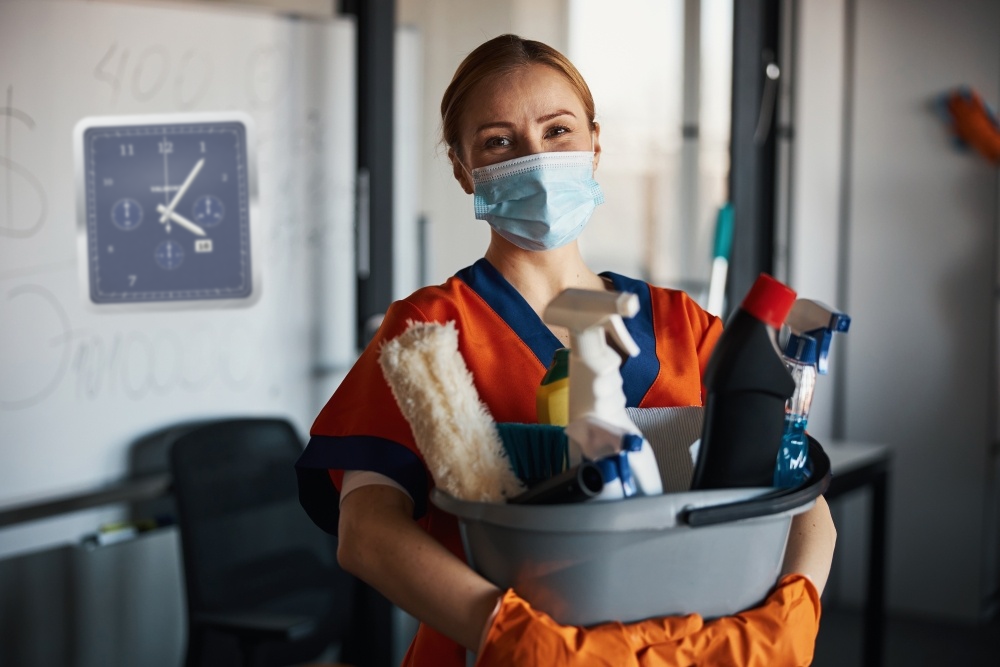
4,06
